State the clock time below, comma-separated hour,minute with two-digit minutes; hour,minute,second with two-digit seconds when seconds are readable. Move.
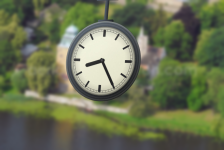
8,25
